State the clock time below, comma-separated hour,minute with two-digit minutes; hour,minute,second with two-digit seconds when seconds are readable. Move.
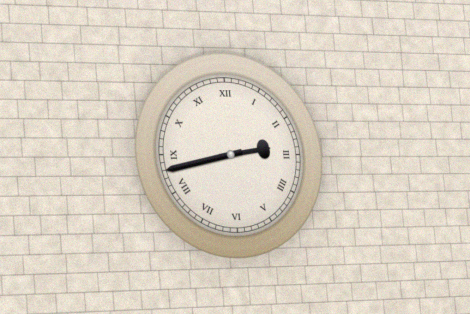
2,43
